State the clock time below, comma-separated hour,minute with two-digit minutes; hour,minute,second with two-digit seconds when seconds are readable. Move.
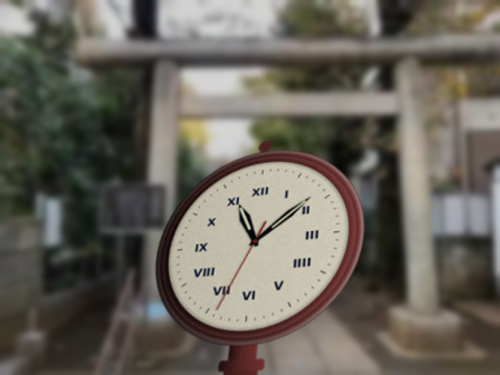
11,08,34
